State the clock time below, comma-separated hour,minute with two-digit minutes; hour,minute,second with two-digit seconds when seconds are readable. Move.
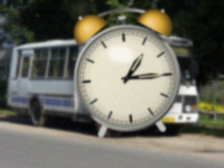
1,15
